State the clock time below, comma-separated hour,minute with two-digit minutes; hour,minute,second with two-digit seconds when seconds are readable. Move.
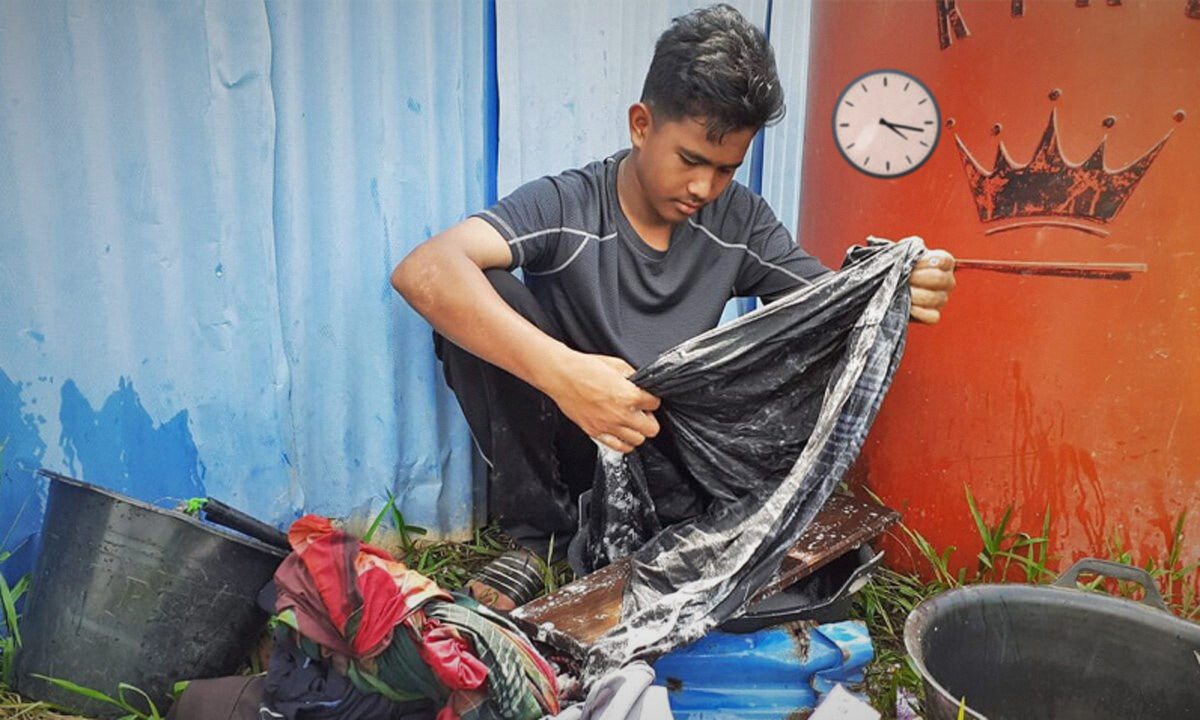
4,17
